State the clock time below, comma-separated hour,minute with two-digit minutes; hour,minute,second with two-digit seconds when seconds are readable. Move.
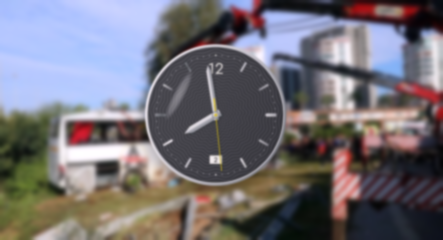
7,58,29
